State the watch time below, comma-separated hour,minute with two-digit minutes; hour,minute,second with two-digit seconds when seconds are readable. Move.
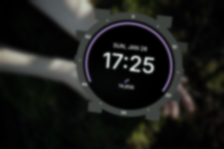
17,25
